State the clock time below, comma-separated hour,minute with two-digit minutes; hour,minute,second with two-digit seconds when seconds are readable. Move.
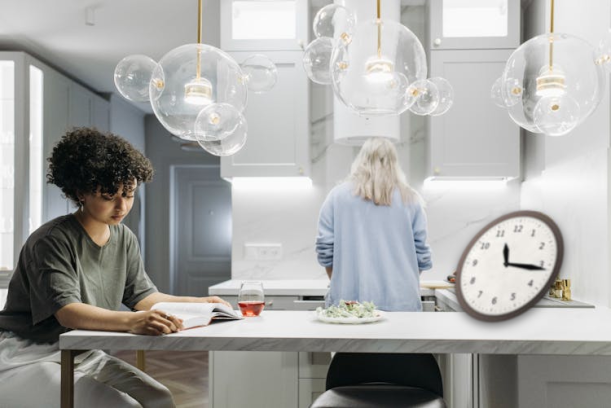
11,16
